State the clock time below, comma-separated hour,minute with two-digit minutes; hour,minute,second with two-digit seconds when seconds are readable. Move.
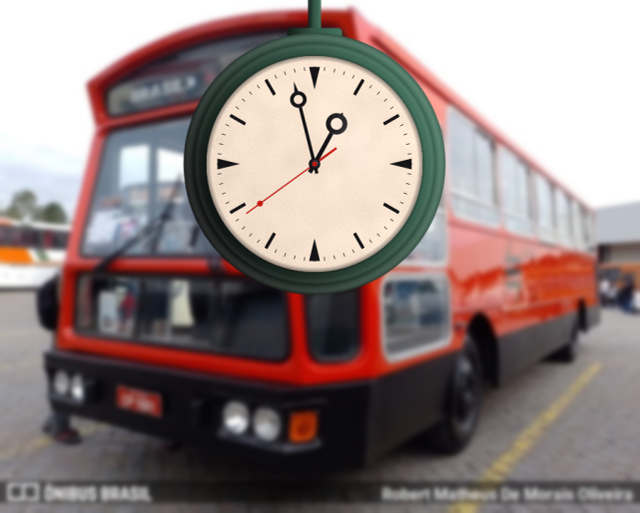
12,57,39
